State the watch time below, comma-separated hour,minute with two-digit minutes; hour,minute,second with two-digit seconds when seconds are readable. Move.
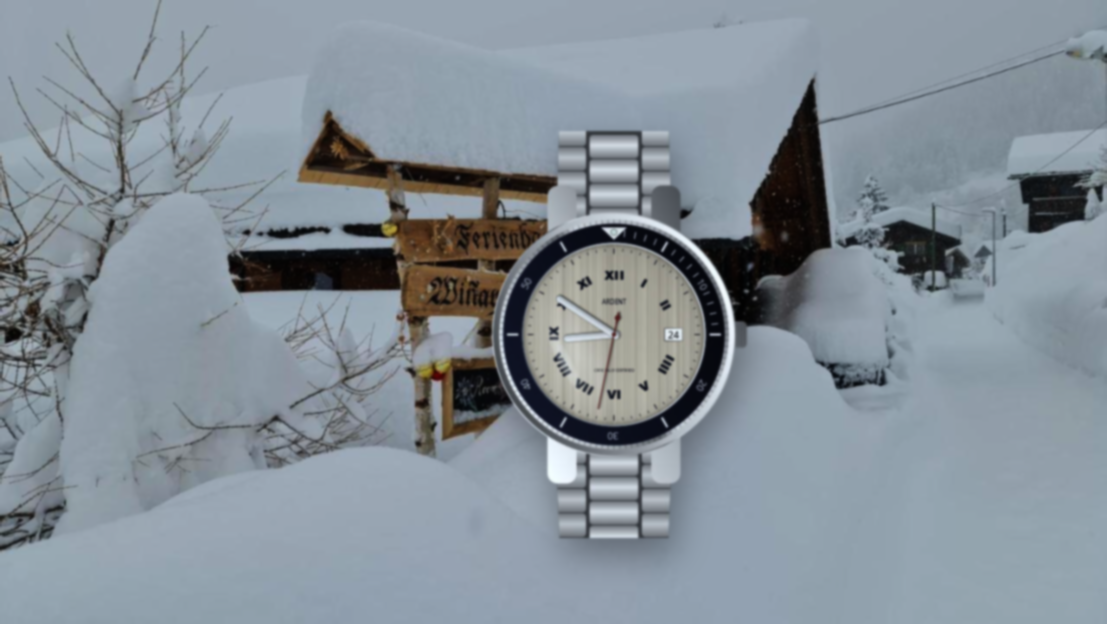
8,50,32
